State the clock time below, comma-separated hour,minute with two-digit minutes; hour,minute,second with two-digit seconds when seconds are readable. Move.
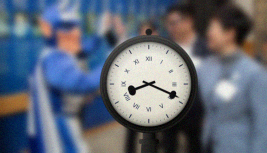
8,19
